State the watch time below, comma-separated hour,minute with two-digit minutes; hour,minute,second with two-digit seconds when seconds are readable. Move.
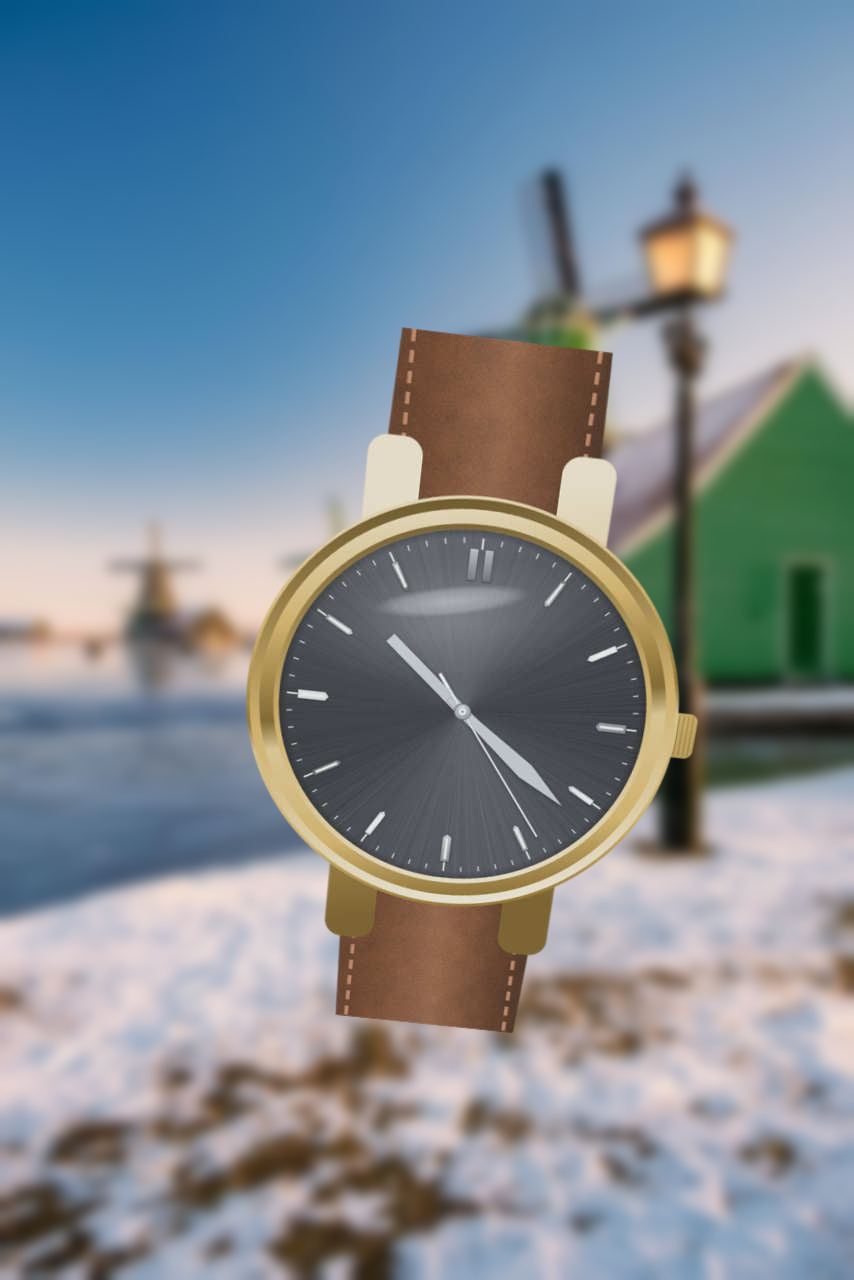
10,21,24
